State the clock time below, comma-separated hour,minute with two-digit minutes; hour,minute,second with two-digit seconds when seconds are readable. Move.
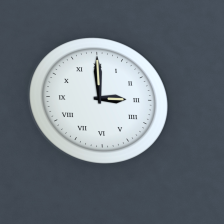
3,00
